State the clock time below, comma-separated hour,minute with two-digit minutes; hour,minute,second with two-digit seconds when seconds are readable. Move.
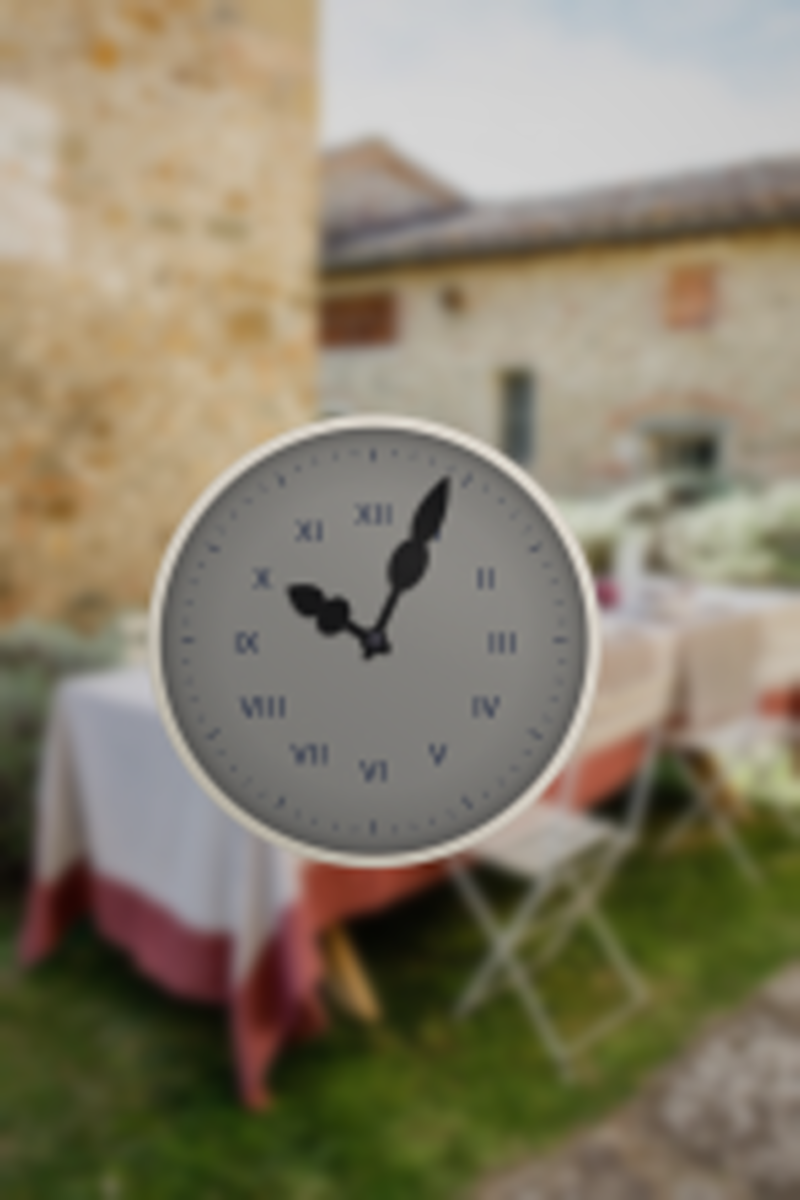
10,04
